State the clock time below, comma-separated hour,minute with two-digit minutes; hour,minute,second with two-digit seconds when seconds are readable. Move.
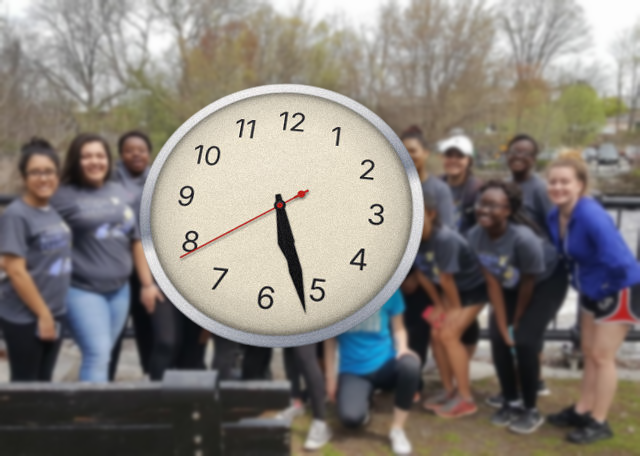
5,26,39
